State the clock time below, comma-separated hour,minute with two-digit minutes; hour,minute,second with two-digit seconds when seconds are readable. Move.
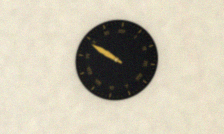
9,49
